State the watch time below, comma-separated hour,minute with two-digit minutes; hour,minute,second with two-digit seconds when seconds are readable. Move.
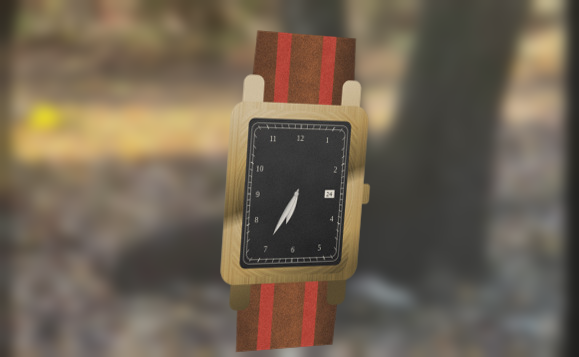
6,35
